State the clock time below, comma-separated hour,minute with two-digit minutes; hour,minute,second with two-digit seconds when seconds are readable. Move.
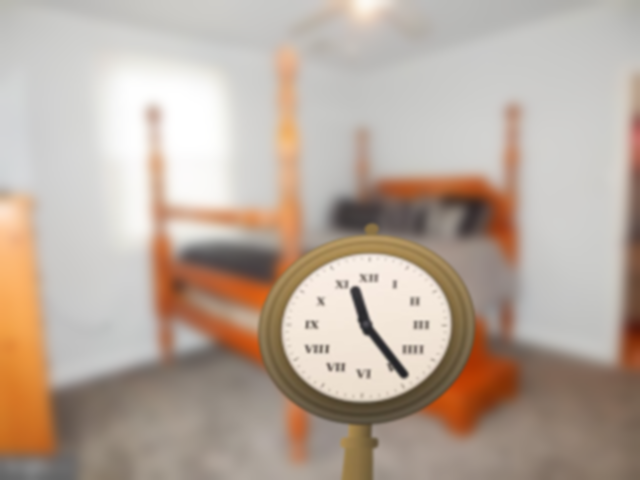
11,24
